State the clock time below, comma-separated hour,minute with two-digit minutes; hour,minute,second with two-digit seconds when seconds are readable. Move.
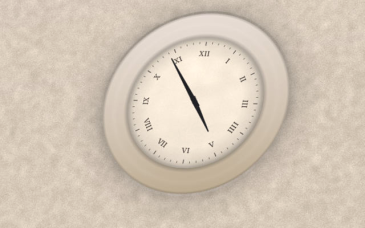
4,54
